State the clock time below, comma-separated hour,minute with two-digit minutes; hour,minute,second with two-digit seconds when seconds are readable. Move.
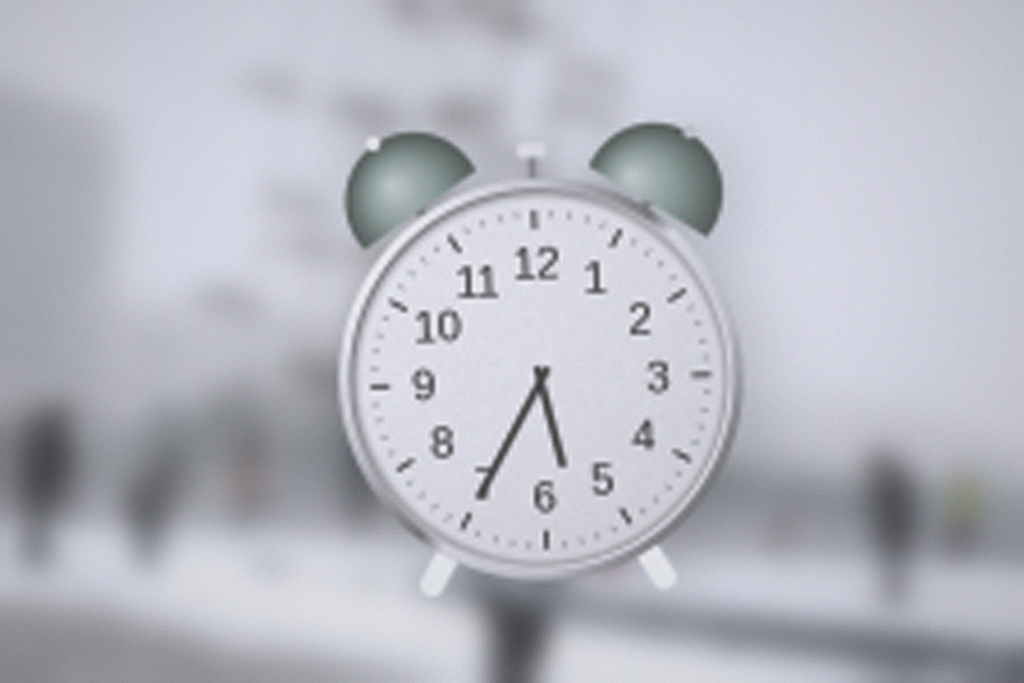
5,35
